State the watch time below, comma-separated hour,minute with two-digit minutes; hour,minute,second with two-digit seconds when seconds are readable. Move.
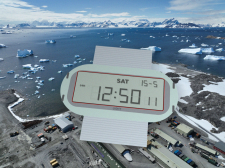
12,50,11
